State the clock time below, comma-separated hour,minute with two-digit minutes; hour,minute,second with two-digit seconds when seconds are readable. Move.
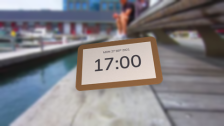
17,00
